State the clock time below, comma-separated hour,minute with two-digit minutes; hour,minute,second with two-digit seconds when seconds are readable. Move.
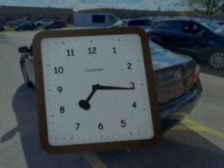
7,16
